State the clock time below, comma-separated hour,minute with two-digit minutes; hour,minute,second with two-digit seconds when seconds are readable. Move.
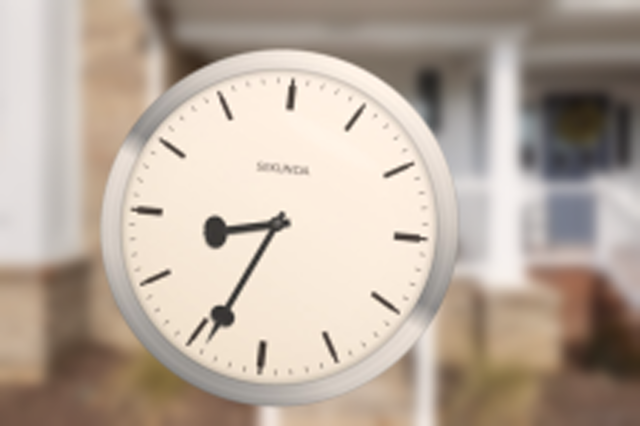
8,34
